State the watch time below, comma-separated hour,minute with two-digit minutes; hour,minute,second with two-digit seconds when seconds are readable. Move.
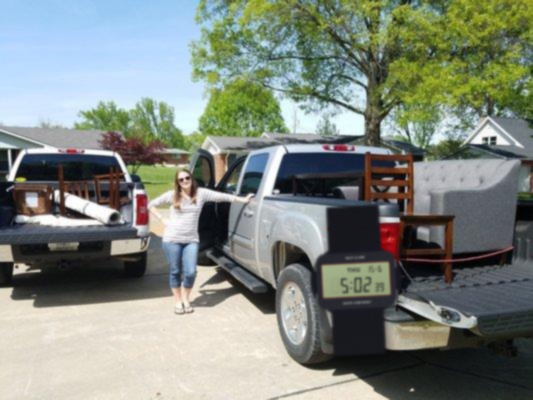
5,02
